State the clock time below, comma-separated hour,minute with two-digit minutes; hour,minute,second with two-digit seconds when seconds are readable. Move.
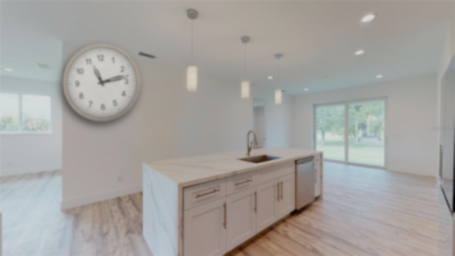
11,13
